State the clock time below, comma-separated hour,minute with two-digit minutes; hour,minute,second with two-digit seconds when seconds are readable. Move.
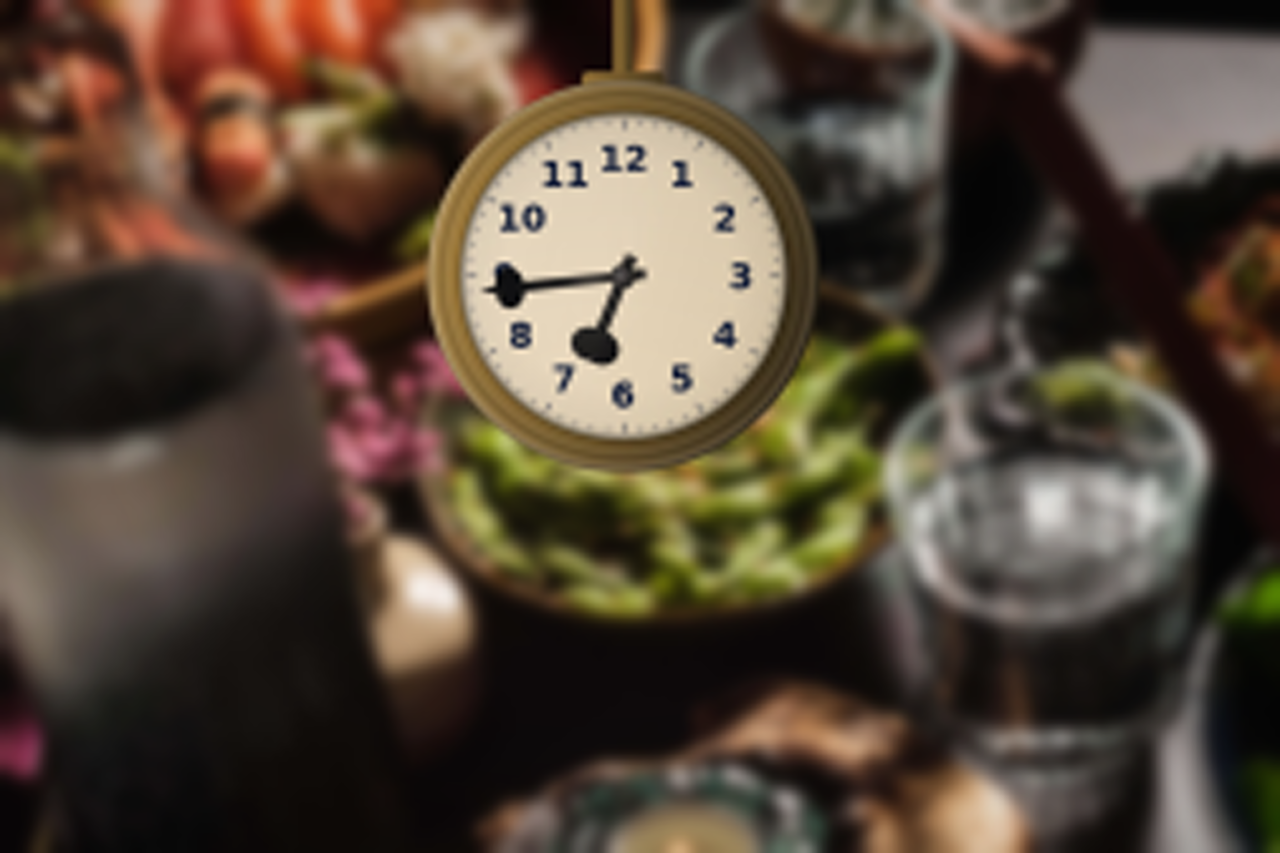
6,44
